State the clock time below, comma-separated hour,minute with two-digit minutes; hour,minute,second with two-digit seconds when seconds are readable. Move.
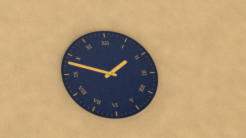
1,48
